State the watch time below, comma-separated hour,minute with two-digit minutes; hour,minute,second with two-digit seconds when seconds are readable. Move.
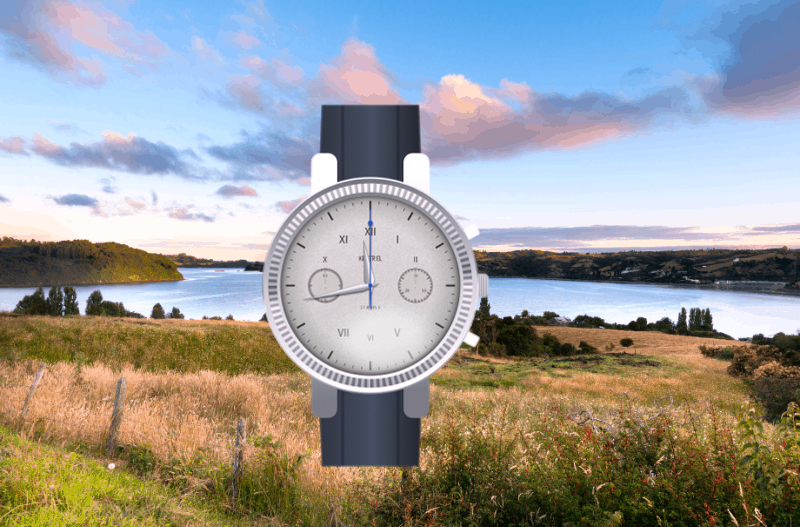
11,43
